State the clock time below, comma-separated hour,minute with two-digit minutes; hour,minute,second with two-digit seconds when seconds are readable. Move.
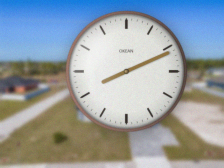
8,11
